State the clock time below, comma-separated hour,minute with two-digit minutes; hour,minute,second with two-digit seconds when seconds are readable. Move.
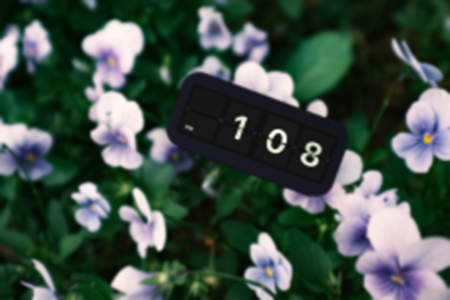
1,08
